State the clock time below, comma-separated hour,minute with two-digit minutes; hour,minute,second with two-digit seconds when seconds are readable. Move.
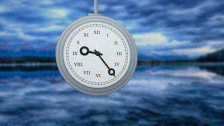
9,24
